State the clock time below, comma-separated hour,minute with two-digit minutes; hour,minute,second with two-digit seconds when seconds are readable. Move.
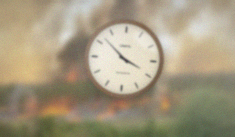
3,52
